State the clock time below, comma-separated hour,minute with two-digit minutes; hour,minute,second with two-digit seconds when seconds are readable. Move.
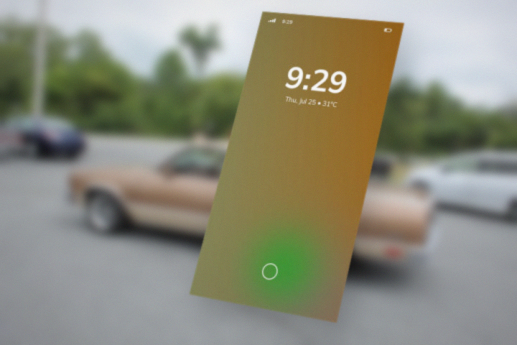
9,29
